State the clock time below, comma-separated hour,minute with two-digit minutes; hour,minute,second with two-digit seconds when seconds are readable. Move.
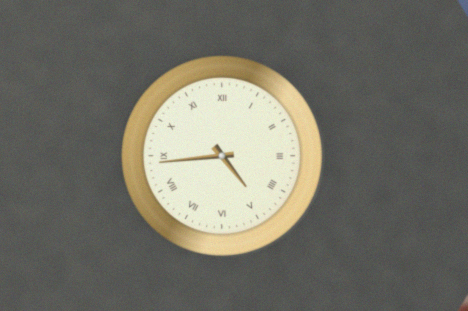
4,44
